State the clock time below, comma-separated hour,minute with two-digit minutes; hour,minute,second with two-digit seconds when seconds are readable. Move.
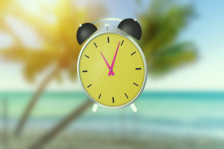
11,04
